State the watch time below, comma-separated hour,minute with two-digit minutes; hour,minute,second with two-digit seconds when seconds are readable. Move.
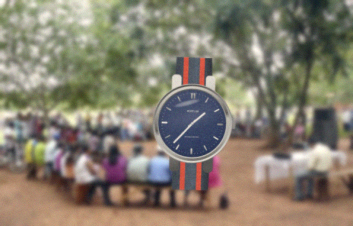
1,37
